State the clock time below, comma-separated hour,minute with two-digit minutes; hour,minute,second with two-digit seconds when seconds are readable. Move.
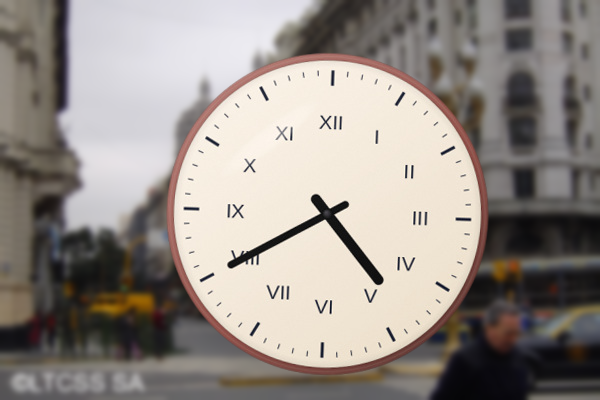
4,40
